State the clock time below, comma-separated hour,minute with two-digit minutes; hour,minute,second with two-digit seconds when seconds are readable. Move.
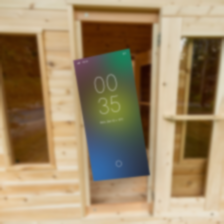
0,35
